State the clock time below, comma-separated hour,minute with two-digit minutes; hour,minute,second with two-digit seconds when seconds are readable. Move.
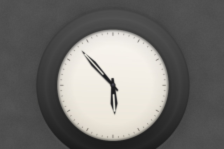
5,53
